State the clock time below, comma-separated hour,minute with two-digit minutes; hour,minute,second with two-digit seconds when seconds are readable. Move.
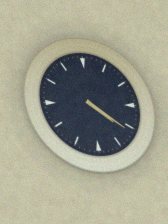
4,21
